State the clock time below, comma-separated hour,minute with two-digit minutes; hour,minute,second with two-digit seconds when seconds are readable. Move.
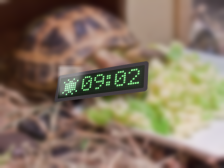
9,02
